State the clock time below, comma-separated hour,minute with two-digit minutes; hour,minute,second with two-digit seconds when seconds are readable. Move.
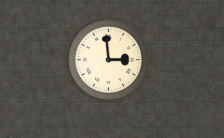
2,59
